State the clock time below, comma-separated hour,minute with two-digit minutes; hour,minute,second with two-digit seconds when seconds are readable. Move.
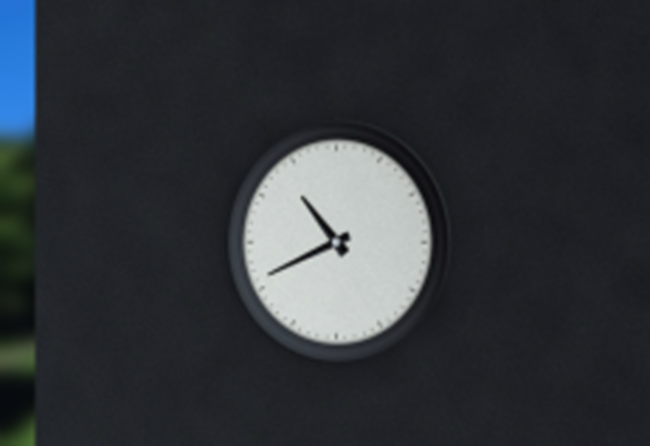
10,41
